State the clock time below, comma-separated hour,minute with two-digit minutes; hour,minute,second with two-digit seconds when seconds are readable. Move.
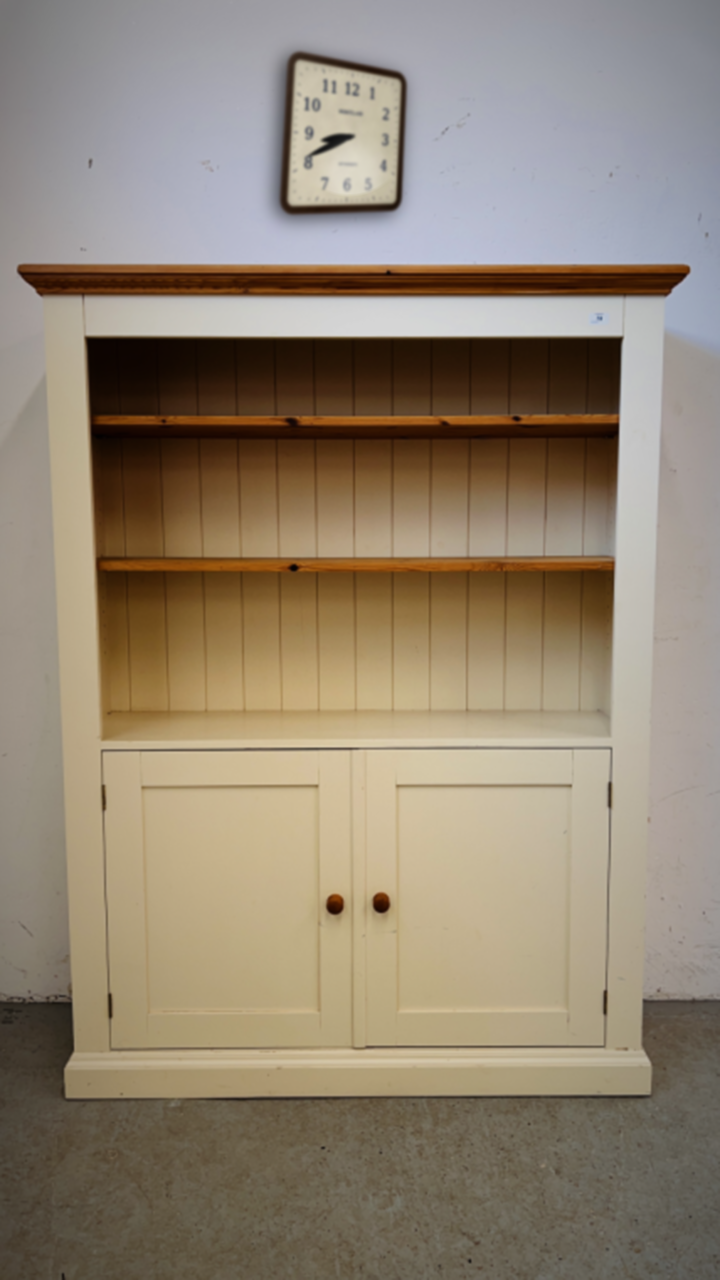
8,41
